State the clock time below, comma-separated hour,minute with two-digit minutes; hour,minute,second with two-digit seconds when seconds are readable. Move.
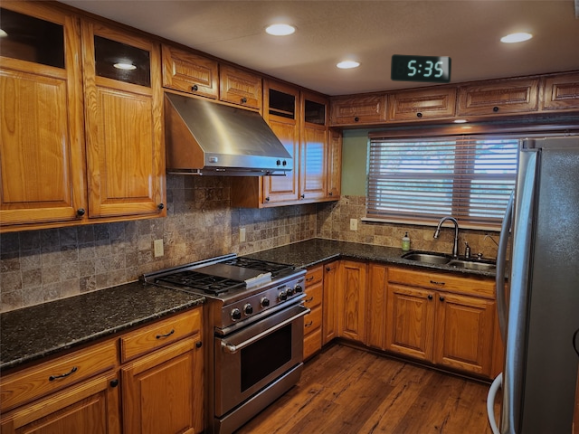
5,35
